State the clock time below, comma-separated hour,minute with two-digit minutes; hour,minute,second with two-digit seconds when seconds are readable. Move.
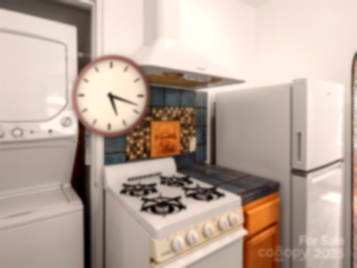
5,18
